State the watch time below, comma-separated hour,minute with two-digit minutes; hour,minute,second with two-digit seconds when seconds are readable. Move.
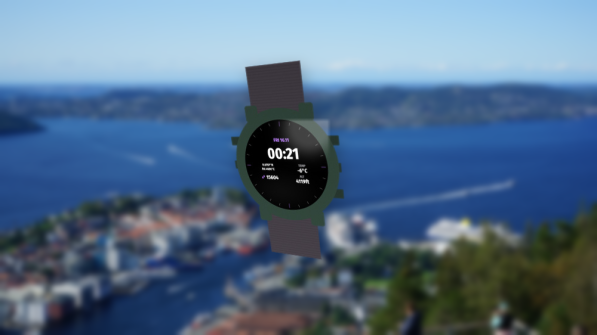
0,21
